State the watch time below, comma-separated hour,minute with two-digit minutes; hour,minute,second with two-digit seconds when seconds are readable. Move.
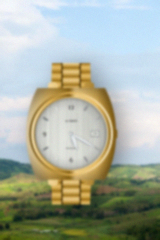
5,20
